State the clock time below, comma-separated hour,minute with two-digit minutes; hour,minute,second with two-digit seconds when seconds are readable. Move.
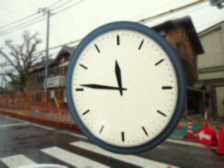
11,46
